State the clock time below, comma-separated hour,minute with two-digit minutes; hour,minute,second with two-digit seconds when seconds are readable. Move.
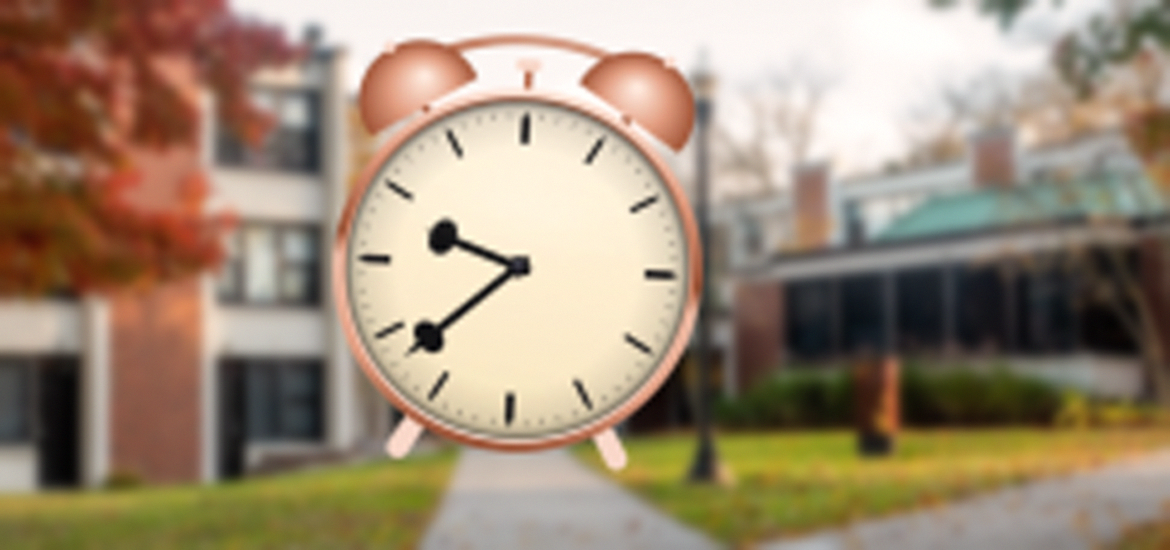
9,38
